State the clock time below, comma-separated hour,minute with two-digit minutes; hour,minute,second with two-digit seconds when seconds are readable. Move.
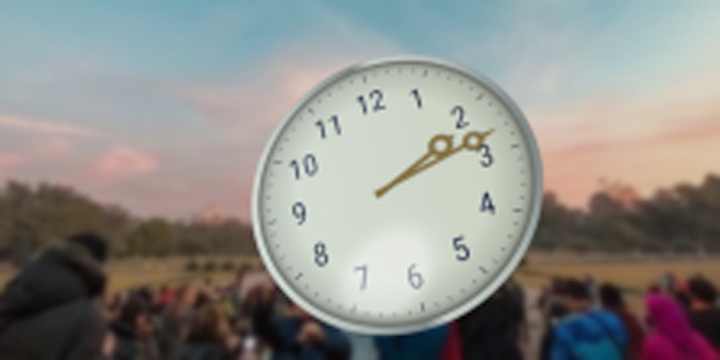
2,13
